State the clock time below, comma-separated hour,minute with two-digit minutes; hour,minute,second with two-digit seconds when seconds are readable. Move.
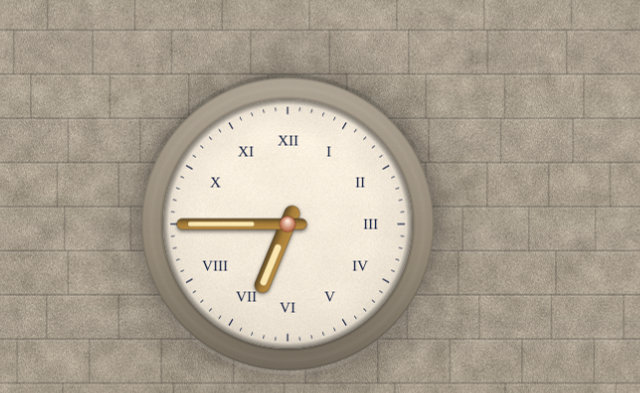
6,45
